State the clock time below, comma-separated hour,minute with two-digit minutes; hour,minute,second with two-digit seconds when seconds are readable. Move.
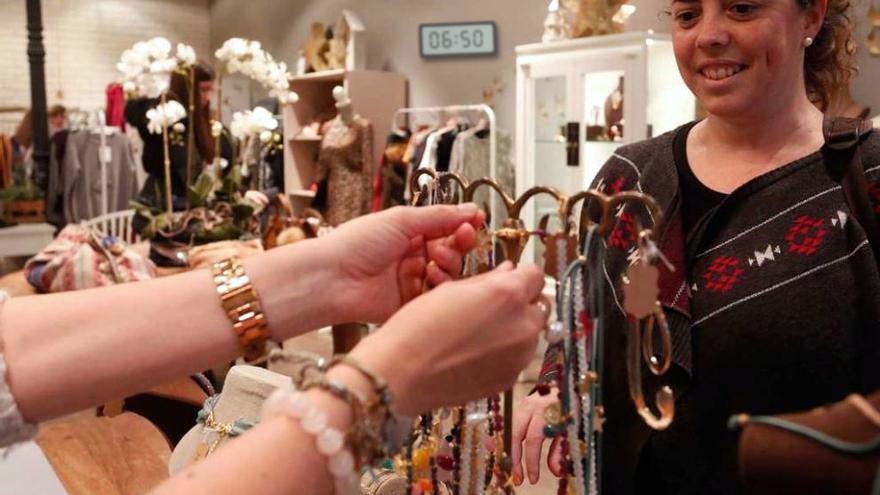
6,50
